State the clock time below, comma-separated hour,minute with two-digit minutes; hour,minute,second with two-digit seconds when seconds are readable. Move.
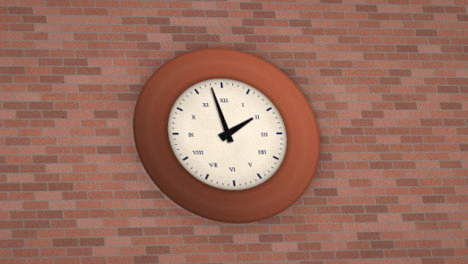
1,58
